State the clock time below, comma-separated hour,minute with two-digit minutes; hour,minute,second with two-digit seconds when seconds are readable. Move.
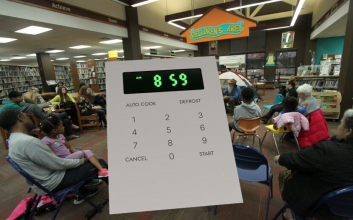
8,59
